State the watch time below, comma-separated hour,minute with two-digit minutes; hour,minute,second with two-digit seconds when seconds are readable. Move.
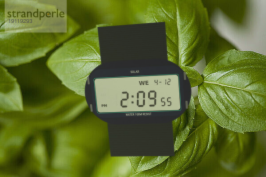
2,09,55
